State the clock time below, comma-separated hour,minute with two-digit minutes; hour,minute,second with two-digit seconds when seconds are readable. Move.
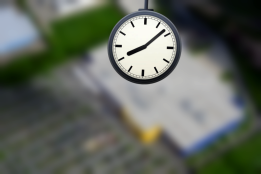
8,08
